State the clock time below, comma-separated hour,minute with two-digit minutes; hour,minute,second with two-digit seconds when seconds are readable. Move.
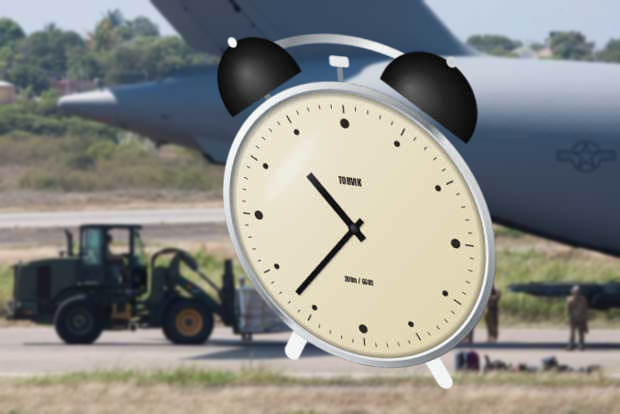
10,37
